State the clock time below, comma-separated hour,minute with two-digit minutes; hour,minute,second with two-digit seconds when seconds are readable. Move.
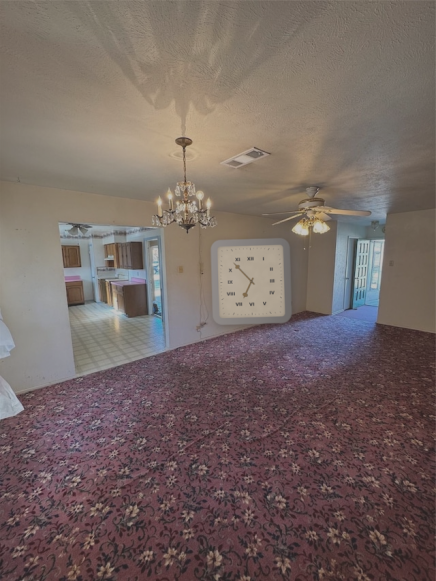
6,53
